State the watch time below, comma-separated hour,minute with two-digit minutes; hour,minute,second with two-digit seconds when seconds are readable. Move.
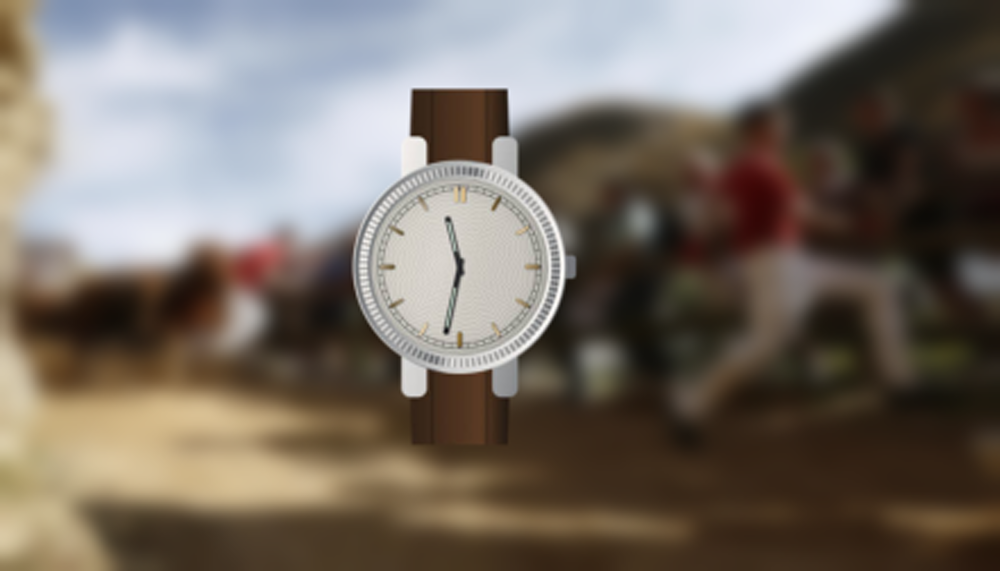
11,32
